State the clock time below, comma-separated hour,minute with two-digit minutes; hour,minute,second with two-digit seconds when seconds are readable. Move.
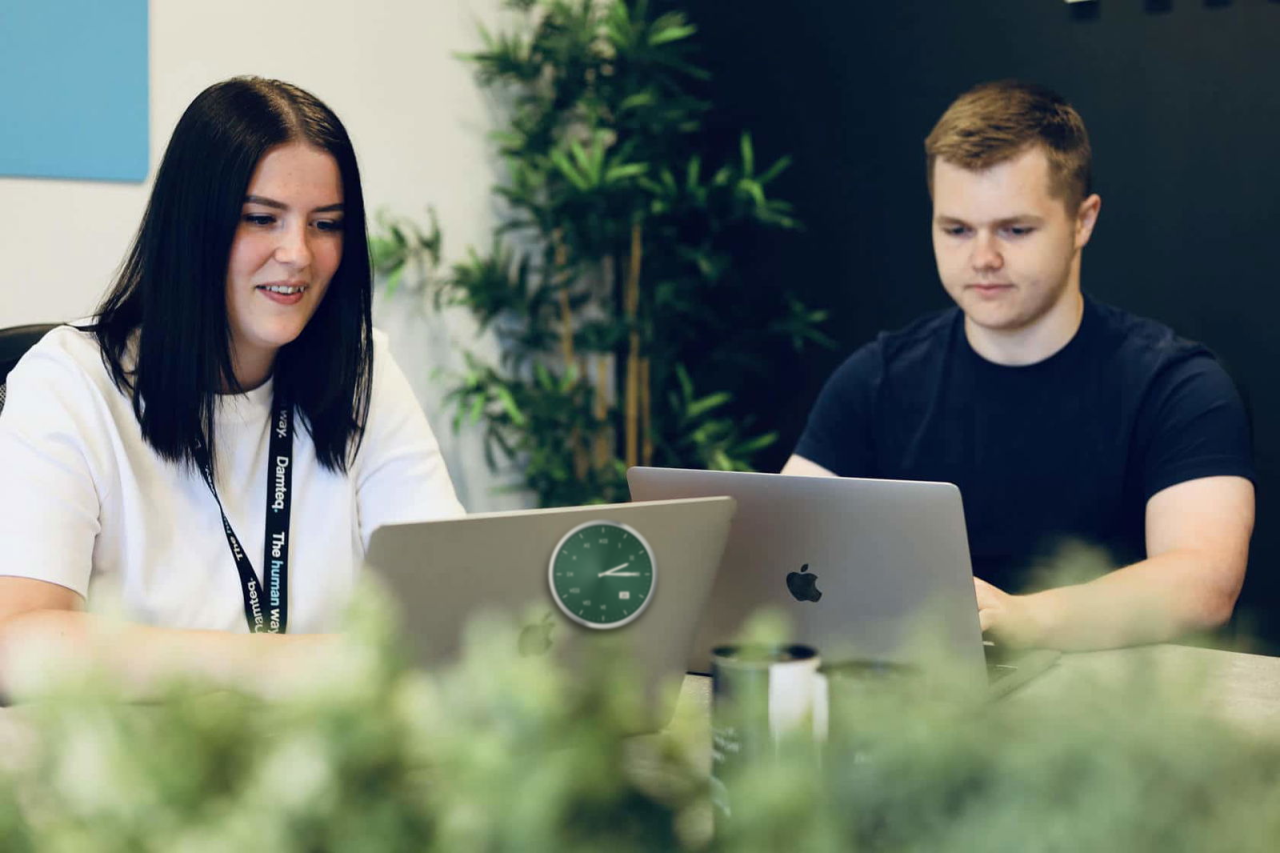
2,15
